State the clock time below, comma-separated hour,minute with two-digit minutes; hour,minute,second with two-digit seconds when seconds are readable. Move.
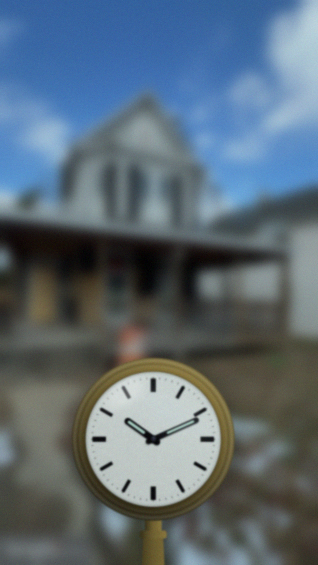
10,11
